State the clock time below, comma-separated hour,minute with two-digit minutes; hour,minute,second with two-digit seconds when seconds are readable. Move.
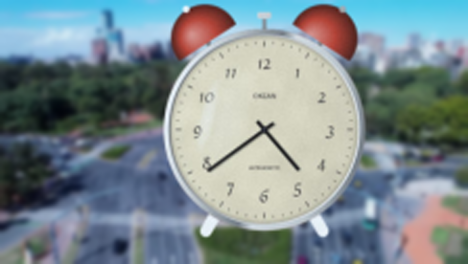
4,39
